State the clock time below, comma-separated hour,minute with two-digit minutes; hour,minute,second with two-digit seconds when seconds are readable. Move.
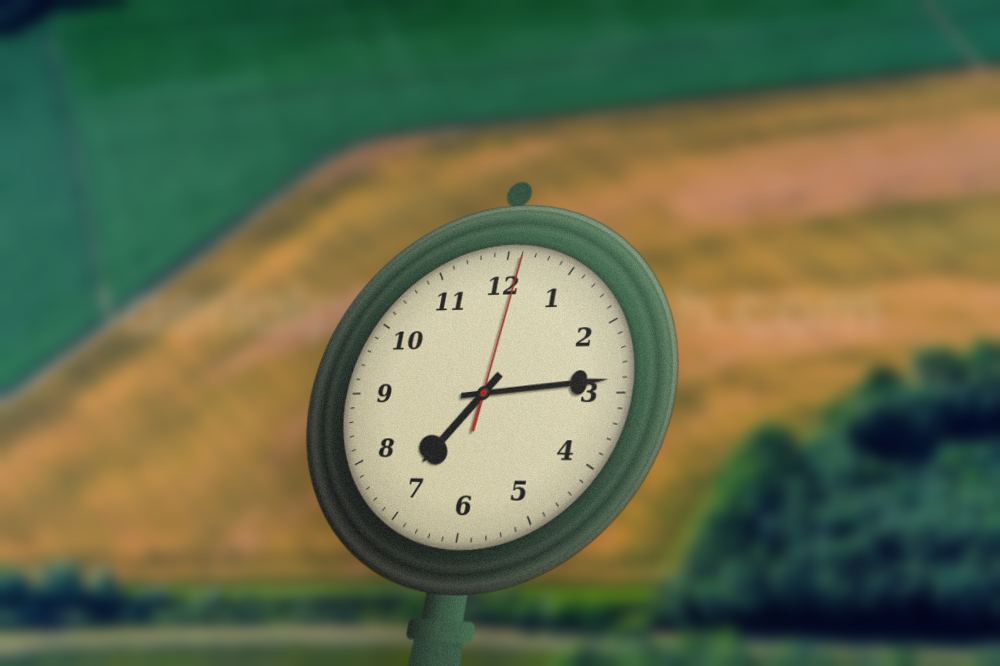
7,14,01
